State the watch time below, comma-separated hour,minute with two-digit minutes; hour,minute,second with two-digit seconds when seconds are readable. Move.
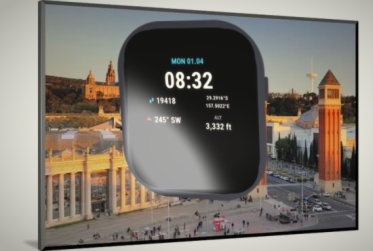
8,32
